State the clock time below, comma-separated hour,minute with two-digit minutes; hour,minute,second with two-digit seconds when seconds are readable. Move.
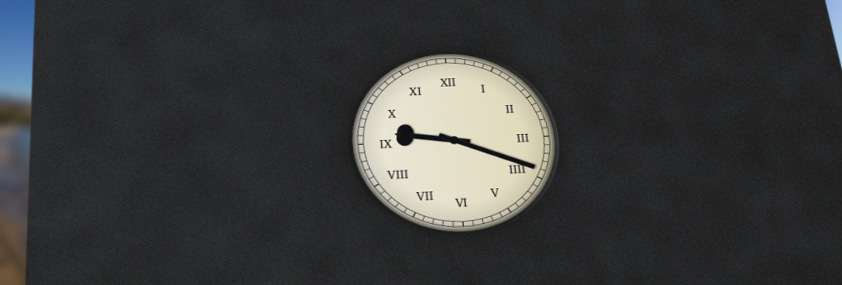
9,19
